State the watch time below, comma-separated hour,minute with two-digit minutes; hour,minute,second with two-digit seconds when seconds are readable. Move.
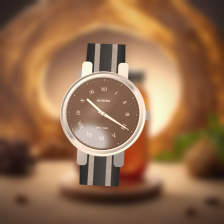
10,20
